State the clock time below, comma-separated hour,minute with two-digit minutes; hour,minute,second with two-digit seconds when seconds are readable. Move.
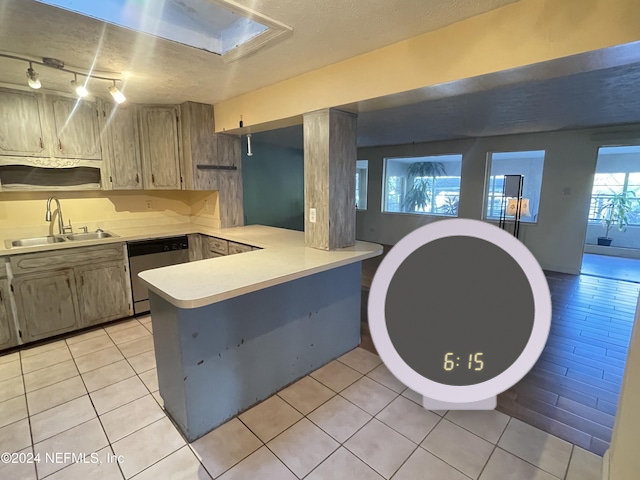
6,15
